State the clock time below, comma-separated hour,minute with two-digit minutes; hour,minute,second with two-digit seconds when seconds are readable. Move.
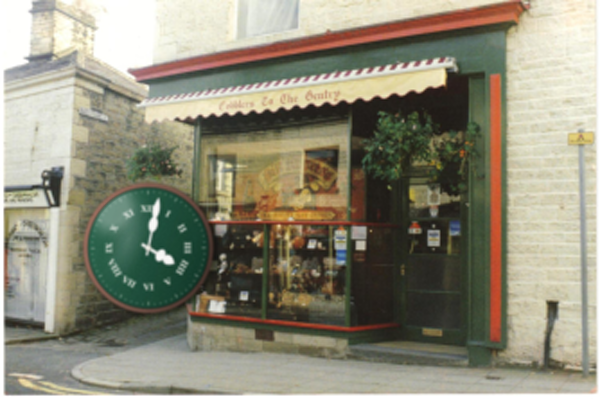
4,02
